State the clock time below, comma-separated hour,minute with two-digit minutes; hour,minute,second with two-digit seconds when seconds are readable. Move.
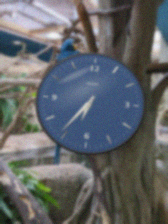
6,36
